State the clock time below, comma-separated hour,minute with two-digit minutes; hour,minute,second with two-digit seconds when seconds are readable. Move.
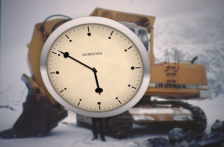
5,51
